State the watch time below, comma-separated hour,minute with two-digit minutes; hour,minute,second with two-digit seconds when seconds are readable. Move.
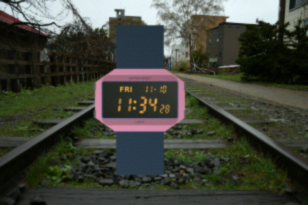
11,34
